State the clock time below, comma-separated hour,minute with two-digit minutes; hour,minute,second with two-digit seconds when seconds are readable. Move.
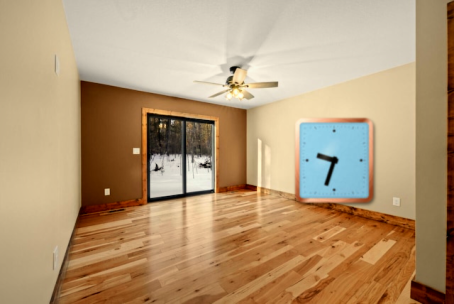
9,33
